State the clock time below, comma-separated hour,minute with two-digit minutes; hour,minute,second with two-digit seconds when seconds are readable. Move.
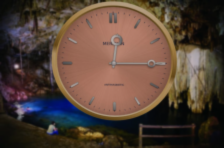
12,15
